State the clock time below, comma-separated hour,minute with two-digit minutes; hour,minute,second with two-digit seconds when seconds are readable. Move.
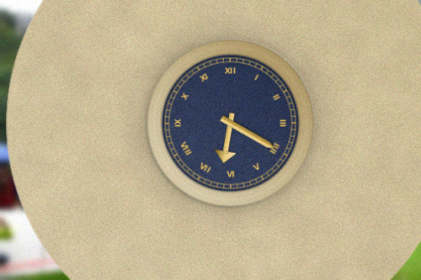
6,20
